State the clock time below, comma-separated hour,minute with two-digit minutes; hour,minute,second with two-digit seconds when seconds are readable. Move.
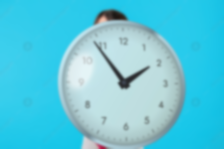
1,54
